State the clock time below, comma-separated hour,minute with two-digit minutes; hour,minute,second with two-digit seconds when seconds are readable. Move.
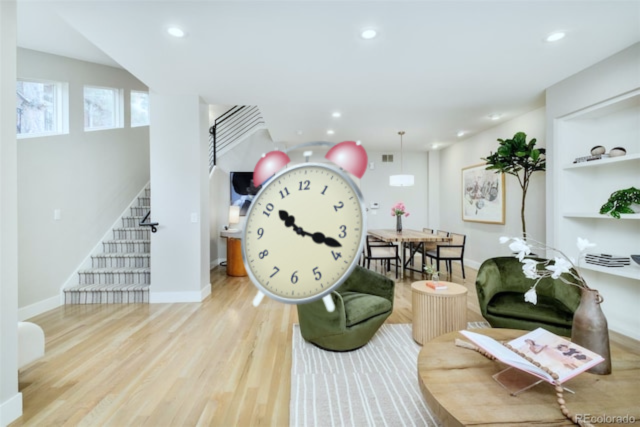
10,18
